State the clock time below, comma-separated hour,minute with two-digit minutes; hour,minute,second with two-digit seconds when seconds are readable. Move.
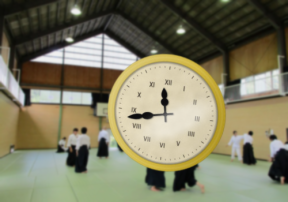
11,43
